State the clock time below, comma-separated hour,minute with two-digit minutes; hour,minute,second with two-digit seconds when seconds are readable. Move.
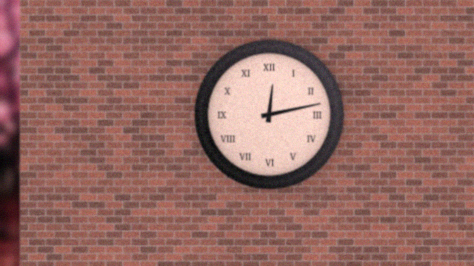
12,13
